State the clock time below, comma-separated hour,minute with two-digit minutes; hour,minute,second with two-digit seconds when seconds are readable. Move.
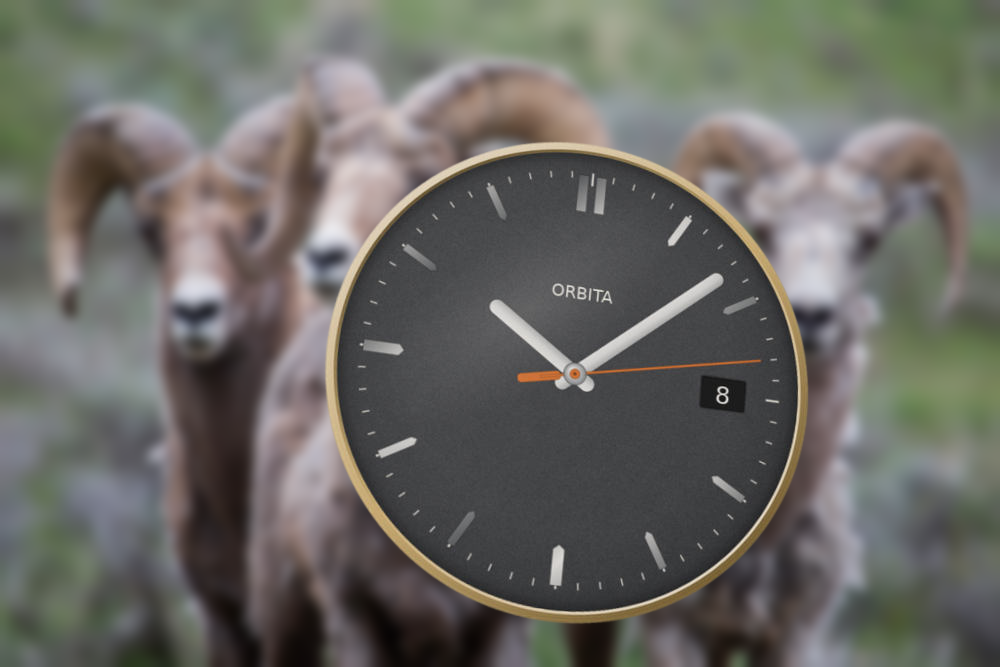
10,08,13
